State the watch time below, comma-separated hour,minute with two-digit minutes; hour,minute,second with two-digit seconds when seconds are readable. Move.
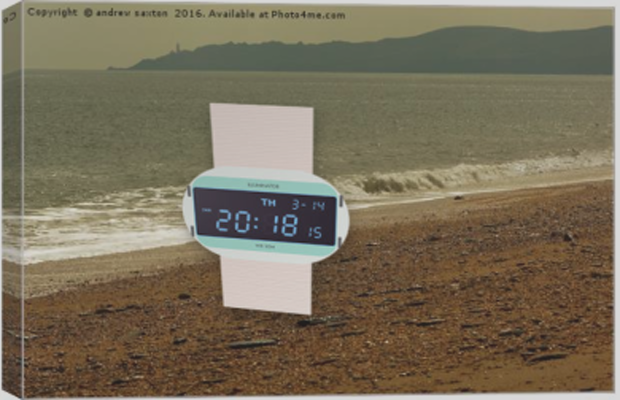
20,18,15
